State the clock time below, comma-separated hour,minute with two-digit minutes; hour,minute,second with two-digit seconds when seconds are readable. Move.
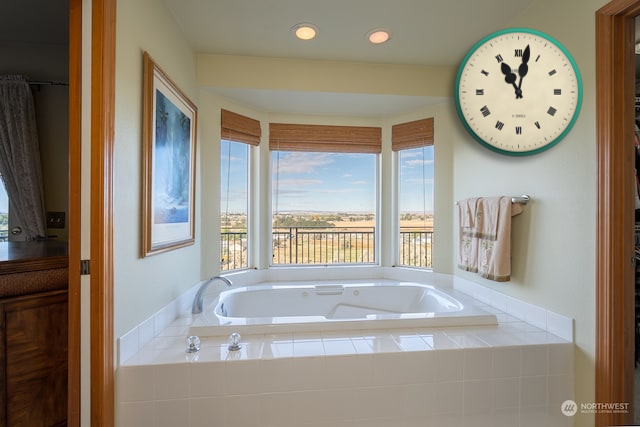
11,02
